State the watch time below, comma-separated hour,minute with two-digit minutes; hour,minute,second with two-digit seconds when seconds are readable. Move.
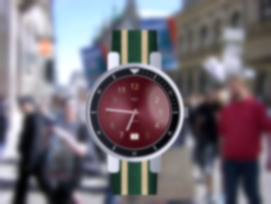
6,46
